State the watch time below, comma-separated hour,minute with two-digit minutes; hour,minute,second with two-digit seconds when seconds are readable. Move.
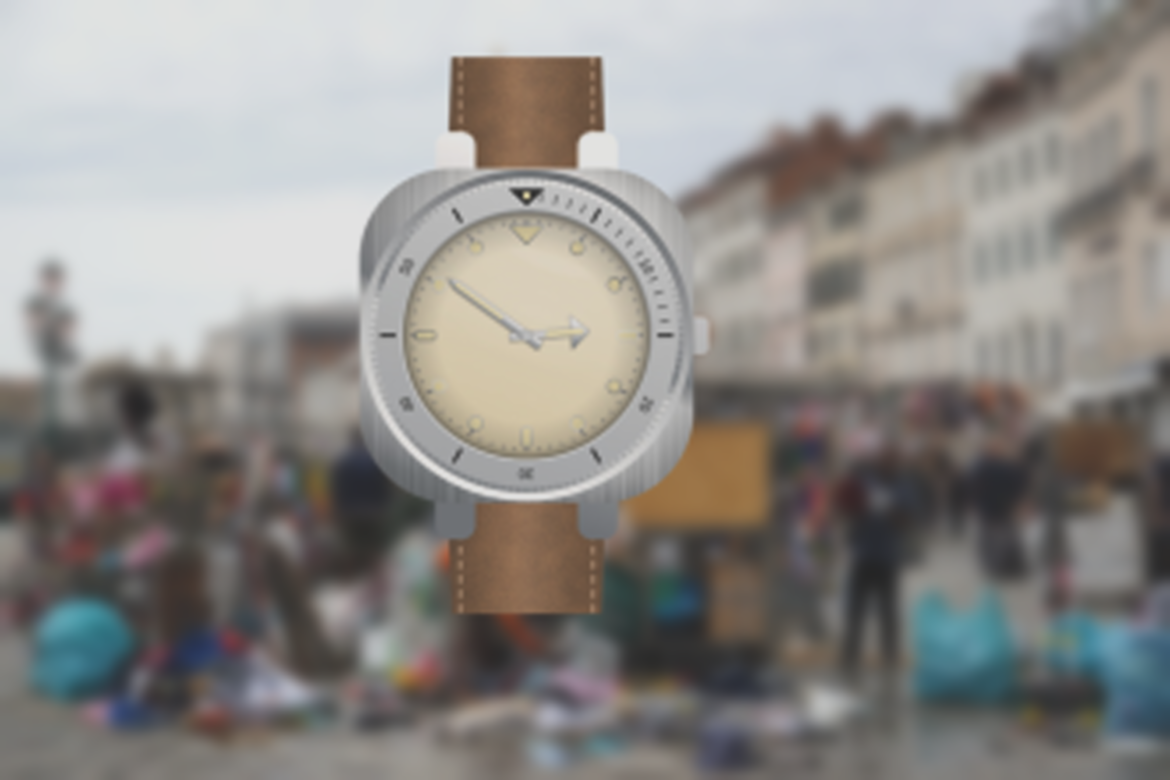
2,51
